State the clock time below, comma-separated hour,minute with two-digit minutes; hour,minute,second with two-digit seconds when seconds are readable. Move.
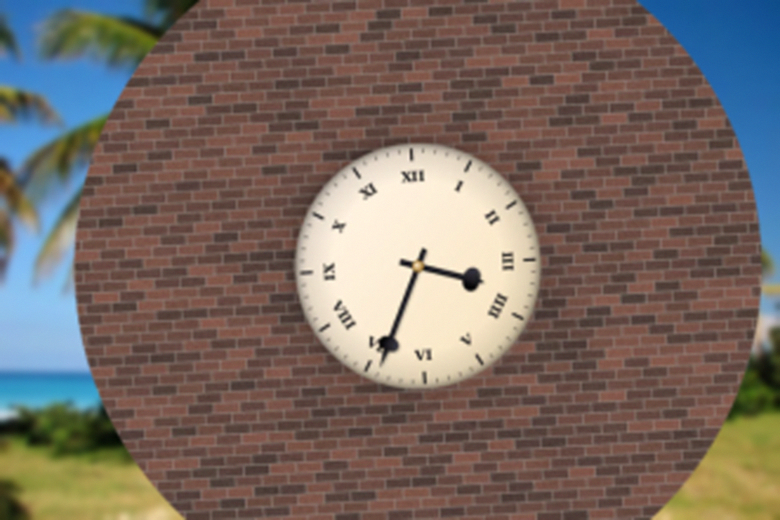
3,34
